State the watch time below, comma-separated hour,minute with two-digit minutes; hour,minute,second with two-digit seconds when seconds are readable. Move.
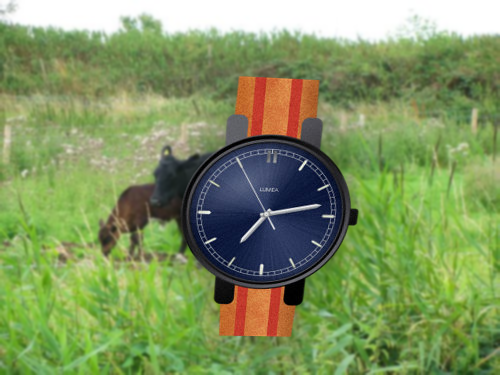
7,12,55
